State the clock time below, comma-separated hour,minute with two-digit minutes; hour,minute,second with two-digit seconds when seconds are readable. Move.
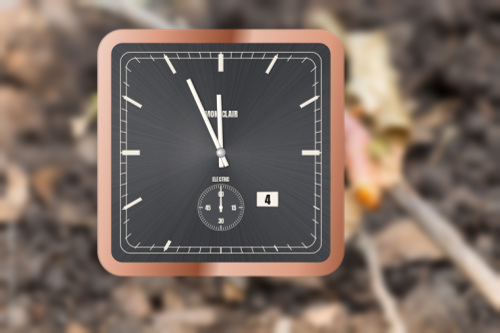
11,56
